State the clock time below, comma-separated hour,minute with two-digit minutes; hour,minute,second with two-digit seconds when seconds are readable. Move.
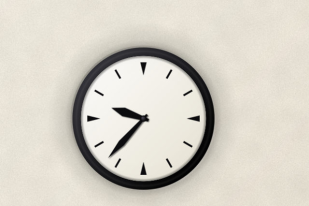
9,37
